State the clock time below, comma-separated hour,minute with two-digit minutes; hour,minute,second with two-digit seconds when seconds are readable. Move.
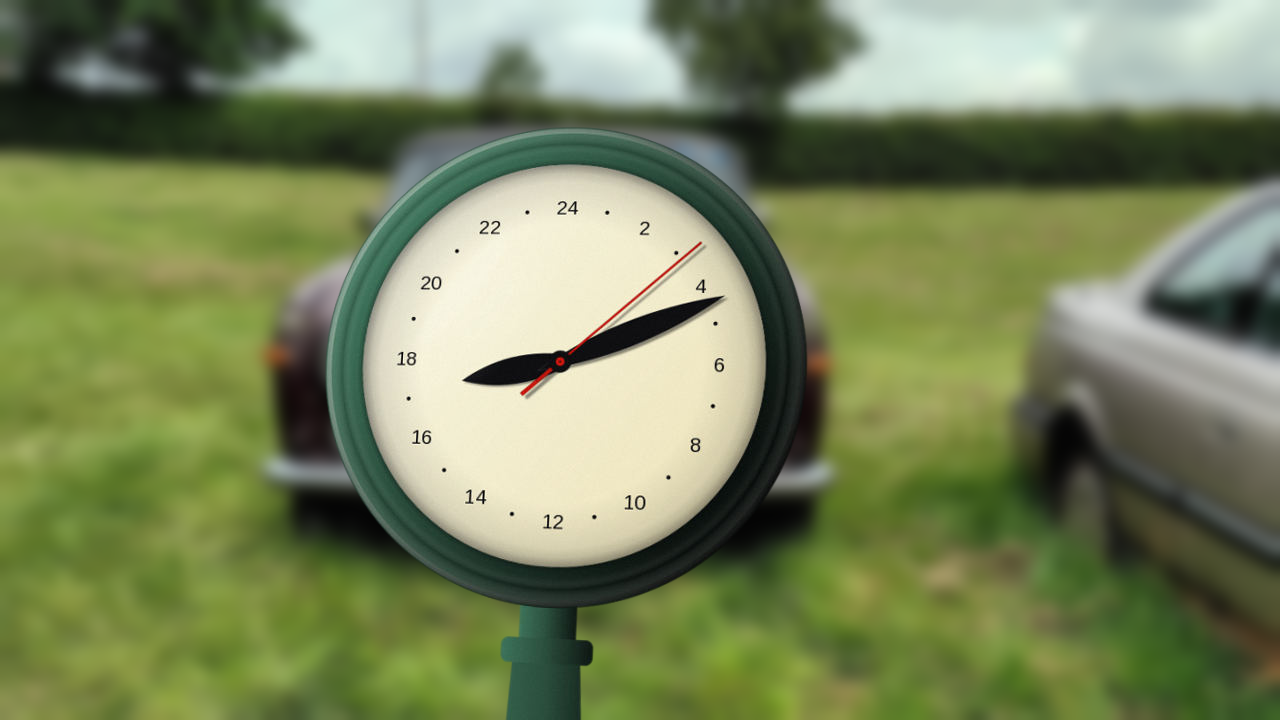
17,11,08
